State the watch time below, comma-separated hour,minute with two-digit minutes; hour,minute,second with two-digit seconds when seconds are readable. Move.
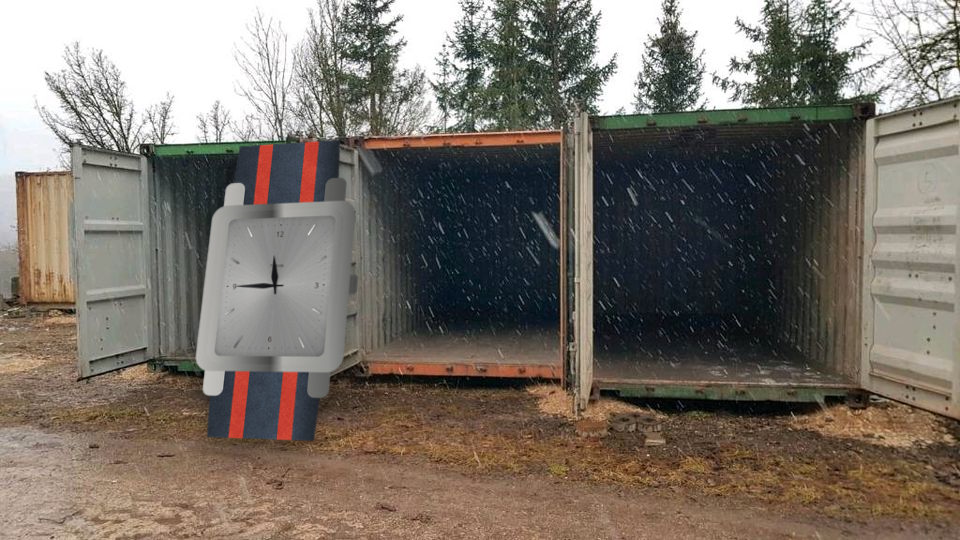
11,45
